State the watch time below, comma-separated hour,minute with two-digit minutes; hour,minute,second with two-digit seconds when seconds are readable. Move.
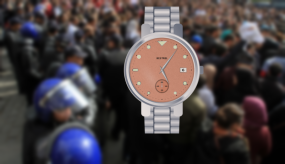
5,06
